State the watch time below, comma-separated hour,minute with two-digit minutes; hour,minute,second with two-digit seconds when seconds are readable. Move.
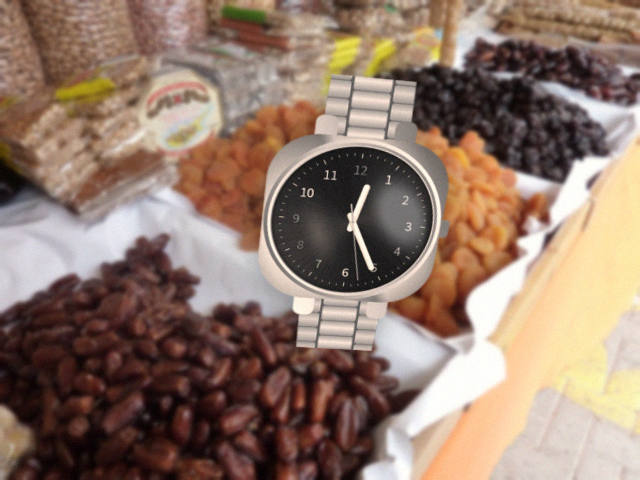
12,25,28
